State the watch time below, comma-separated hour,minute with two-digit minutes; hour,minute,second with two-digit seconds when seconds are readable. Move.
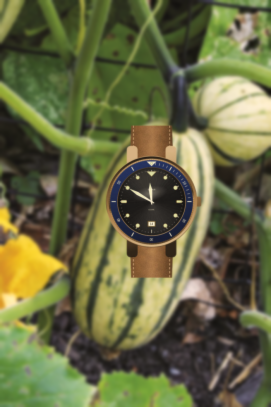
11,50
